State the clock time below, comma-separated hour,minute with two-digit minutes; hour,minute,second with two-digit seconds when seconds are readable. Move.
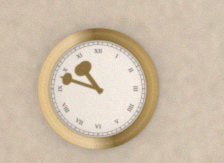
10,48
